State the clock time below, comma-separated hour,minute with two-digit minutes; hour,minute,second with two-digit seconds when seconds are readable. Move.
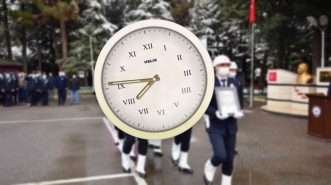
7,46
